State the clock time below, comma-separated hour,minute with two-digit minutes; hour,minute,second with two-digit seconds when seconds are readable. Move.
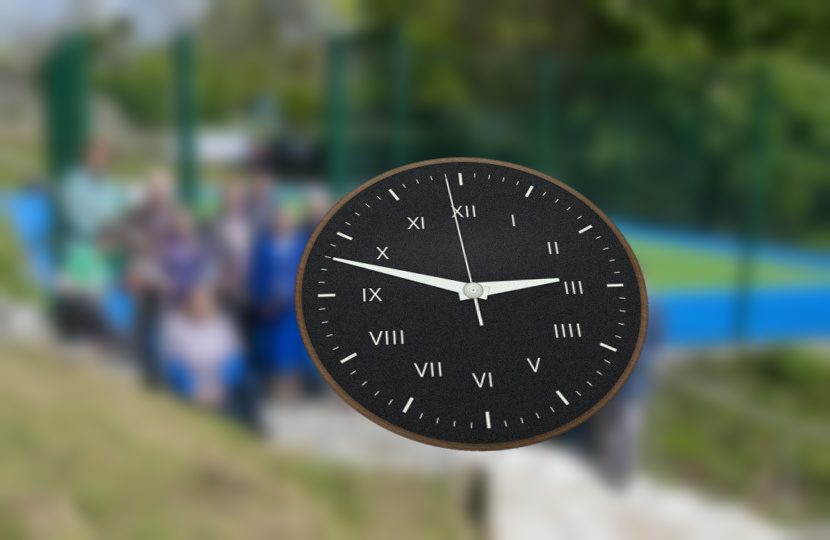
2,47,59
